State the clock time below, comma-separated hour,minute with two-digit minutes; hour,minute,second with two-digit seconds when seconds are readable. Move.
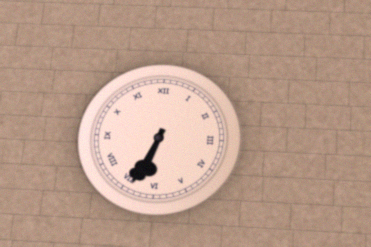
6,34
